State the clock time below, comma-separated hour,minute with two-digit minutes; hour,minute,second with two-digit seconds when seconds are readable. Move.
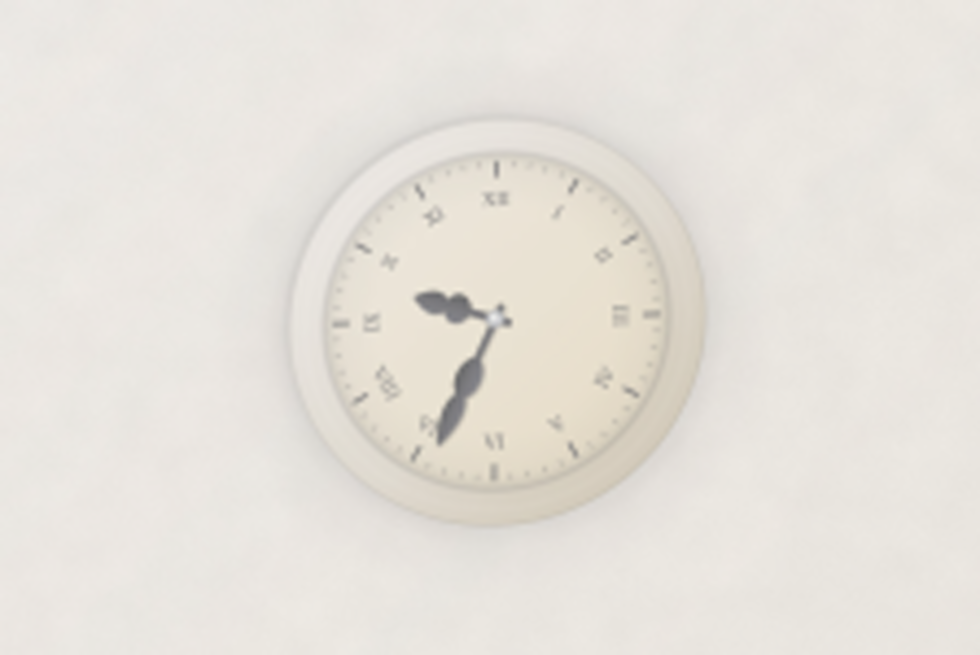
9,34
